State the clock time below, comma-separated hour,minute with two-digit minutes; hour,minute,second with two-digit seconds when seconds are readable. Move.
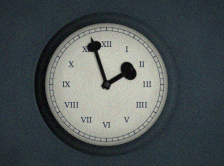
1,57
